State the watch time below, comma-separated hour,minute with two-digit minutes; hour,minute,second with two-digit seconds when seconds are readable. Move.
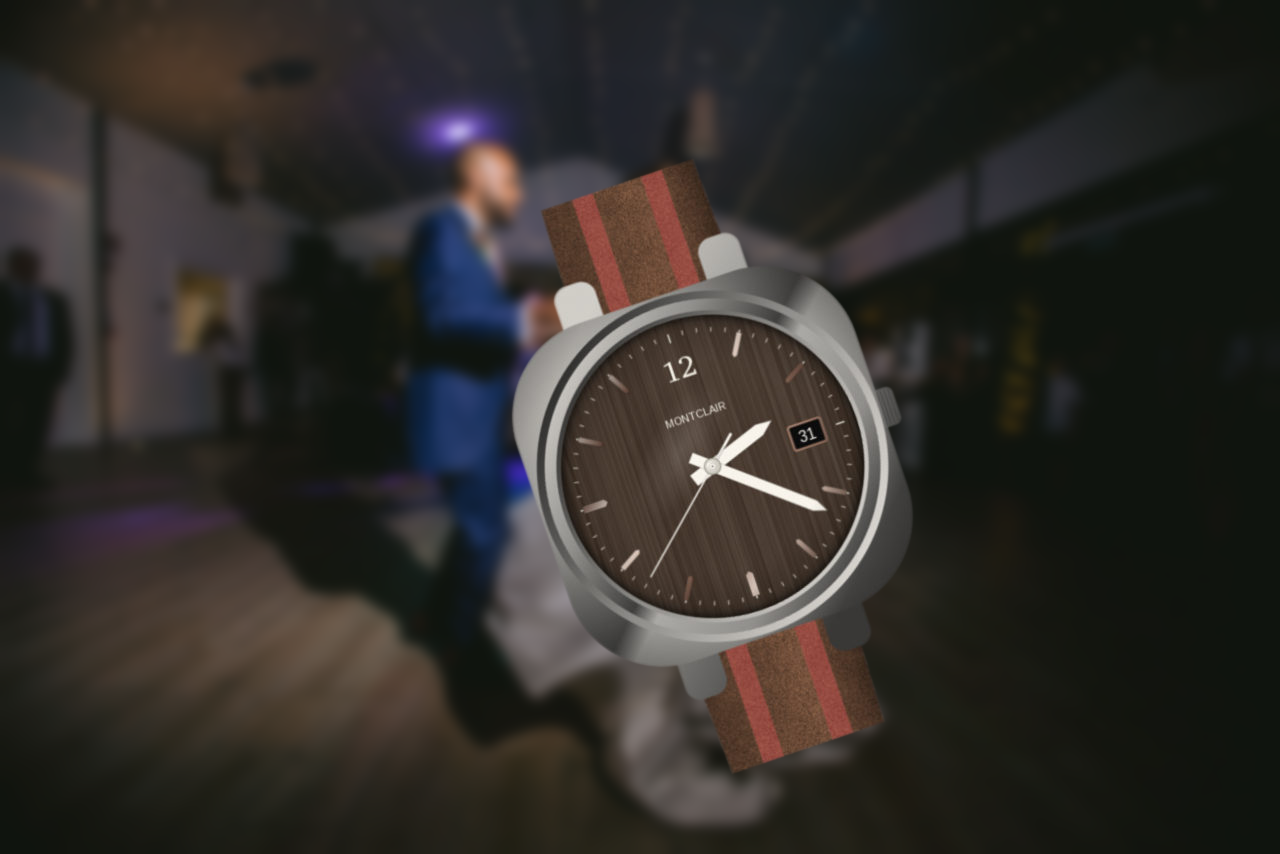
2,21,38
